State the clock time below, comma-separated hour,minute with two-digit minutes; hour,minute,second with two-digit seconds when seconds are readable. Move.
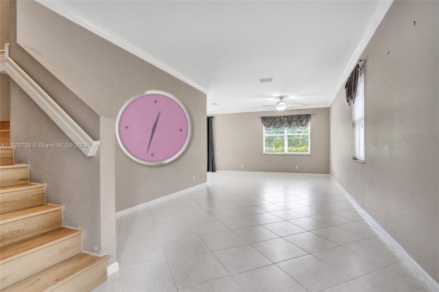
12,32
